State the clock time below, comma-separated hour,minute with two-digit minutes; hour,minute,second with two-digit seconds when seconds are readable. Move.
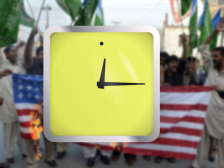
12,15
